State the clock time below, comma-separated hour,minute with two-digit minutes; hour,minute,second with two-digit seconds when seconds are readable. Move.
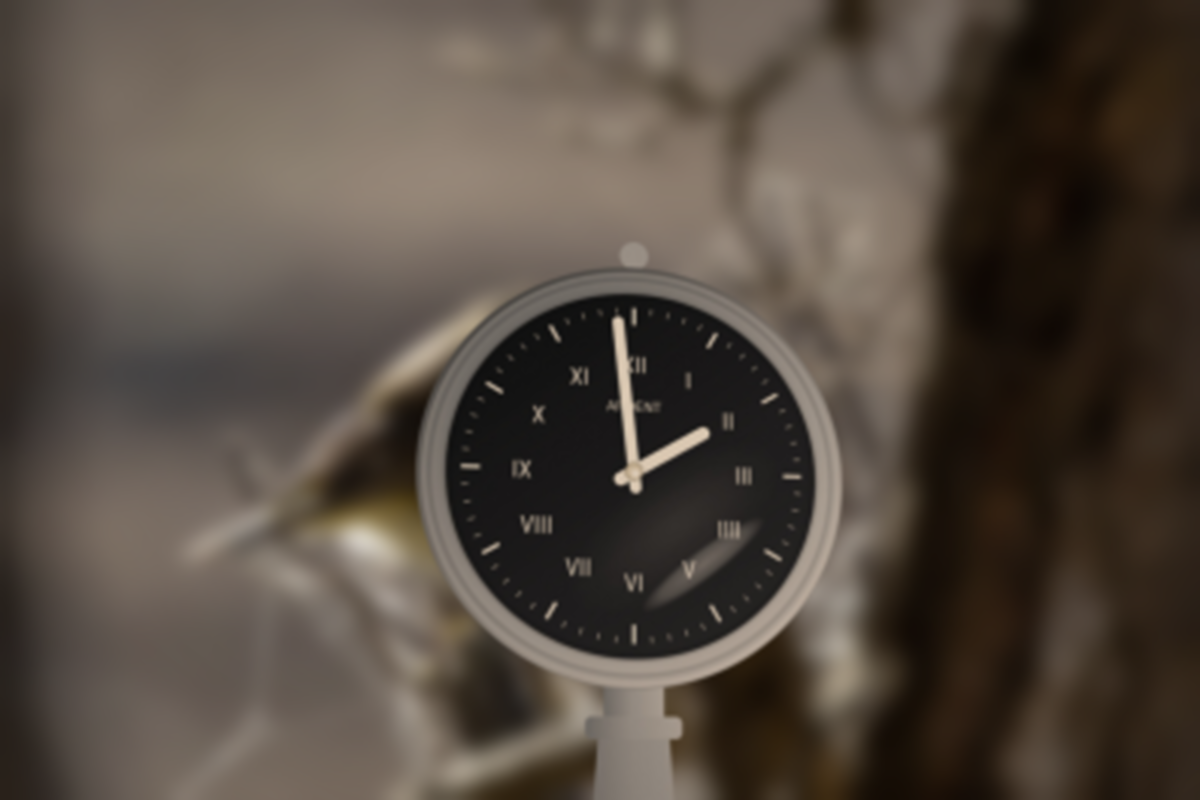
1,59
